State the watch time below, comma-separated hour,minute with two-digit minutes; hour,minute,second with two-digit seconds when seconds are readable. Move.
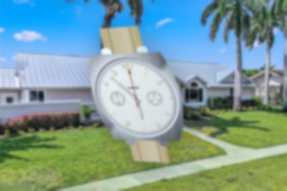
5,53
